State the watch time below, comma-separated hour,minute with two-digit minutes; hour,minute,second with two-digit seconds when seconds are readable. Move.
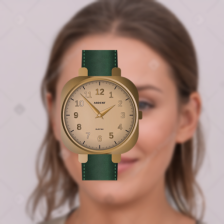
1,53
